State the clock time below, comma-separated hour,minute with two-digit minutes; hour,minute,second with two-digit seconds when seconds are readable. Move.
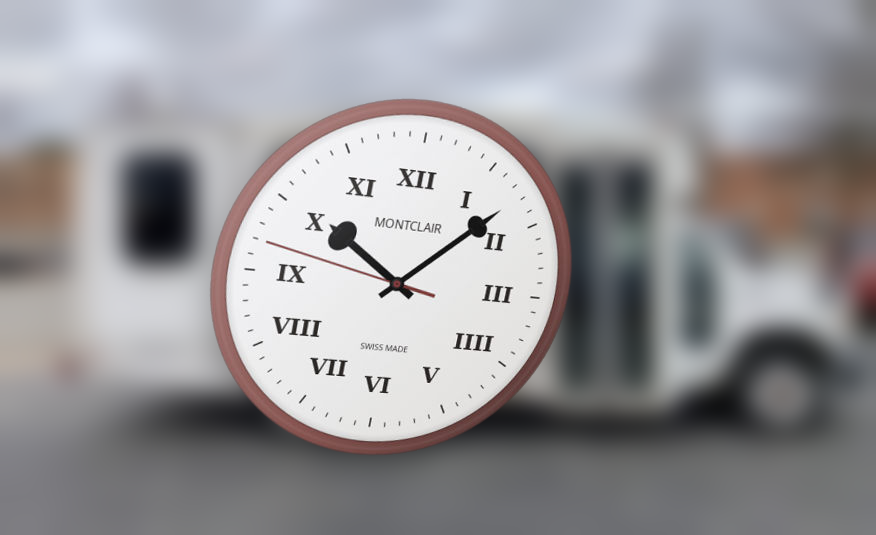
10,07,47
